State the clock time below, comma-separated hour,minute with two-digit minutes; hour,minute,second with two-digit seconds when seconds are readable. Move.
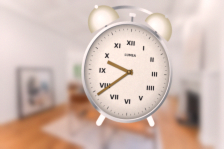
9,39
